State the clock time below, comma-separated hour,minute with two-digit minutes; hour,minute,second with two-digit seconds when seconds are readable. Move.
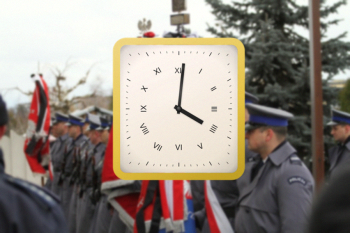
4,01
